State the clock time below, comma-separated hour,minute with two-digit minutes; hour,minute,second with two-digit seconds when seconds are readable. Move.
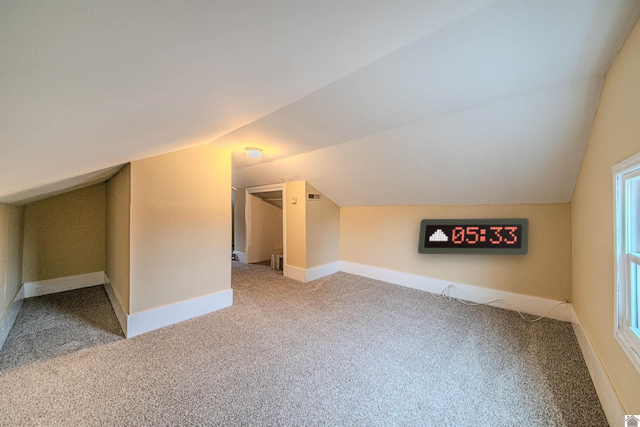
5,33
